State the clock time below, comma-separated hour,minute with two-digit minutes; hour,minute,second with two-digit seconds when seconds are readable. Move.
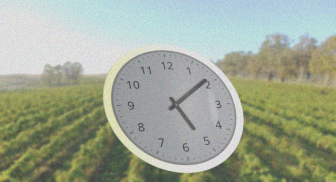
5,09
